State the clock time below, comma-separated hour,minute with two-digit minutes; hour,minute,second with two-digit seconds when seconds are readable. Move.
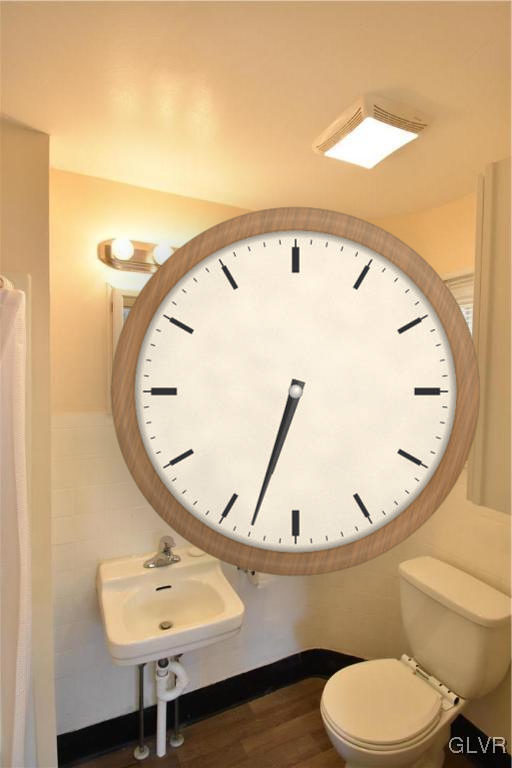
6,33
